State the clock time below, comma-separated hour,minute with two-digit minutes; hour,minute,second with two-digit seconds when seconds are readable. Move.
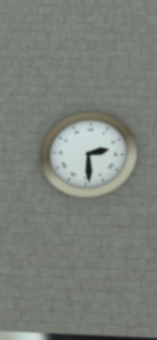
2,29
